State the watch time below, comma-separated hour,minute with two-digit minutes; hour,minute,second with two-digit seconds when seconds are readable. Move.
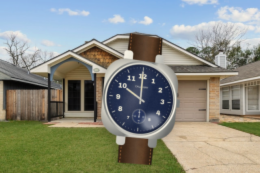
10,00
